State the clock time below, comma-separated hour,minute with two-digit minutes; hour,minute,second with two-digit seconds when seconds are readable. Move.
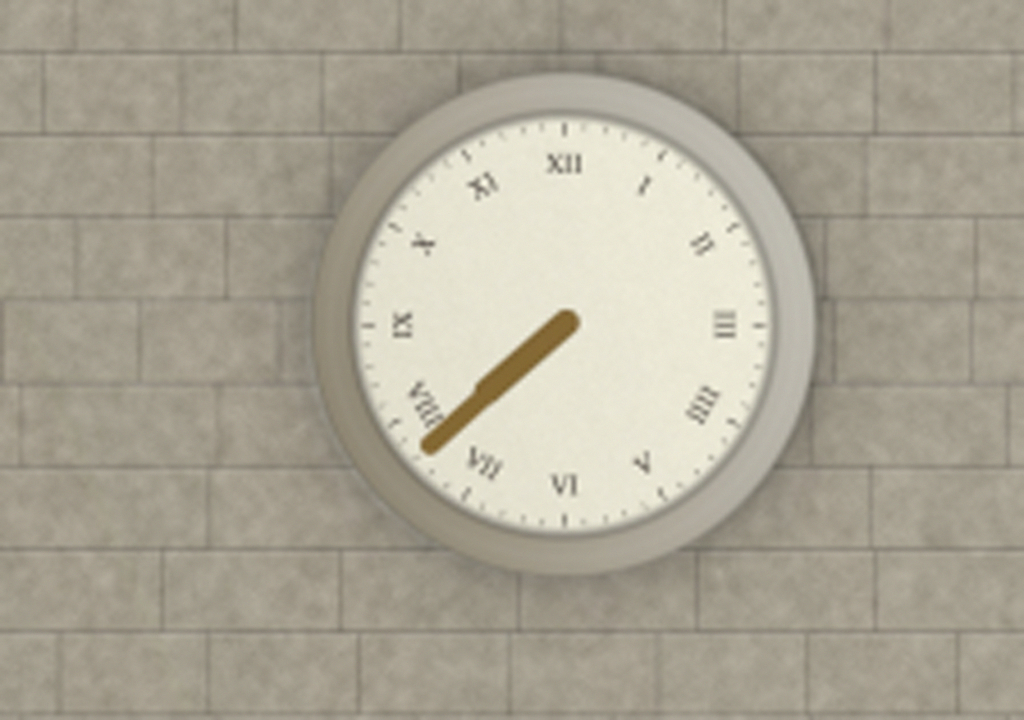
7,38
